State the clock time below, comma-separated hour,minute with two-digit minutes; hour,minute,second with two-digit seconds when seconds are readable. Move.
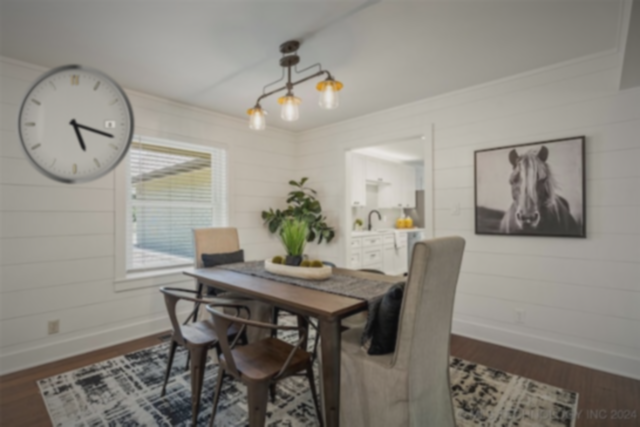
5,18
